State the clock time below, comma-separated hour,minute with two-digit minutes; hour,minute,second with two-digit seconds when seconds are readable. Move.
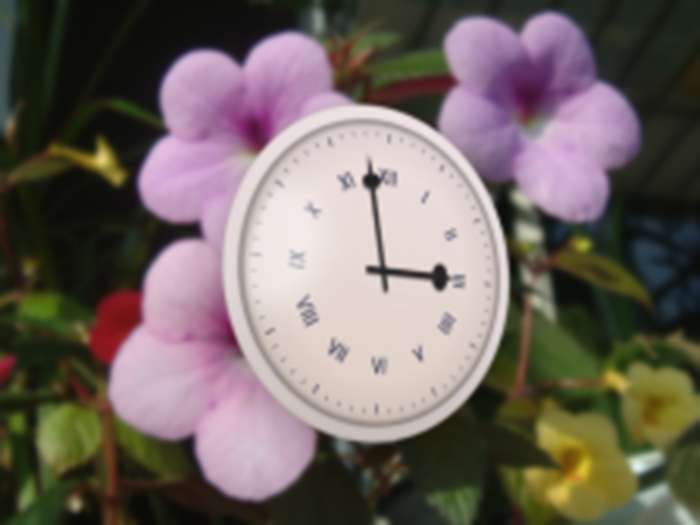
2,58
